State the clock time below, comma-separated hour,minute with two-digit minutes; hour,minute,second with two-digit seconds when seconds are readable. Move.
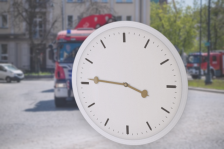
3,46
